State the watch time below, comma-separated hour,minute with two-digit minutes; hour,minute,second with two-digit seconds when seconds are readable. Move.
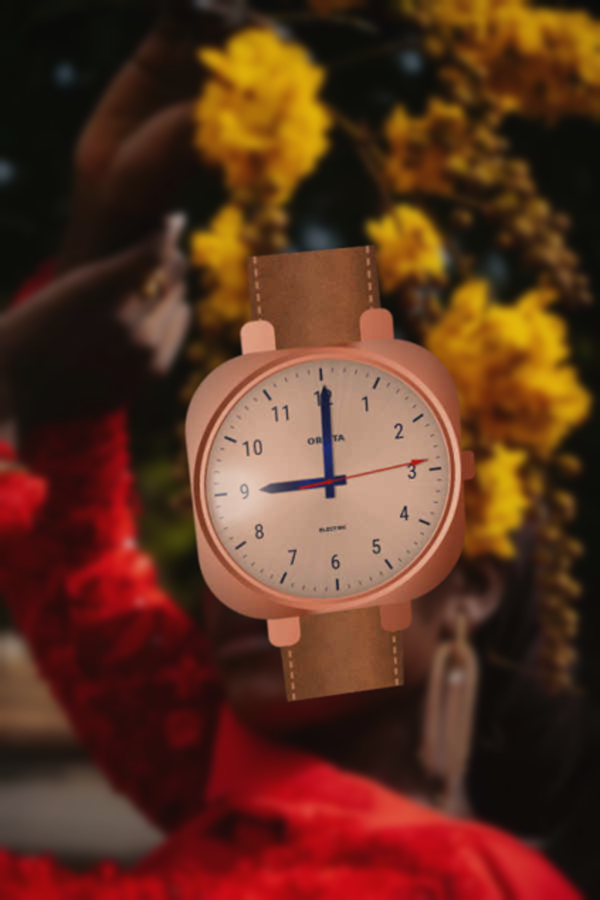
9,00,14
